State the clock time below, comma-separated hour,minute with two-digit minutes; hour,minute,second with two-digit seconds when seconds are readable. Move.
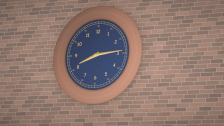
8,14
